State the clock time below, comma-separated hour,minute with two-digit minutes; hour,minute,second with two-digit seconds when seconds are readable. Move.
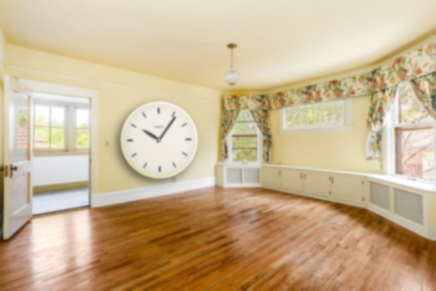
10,06
